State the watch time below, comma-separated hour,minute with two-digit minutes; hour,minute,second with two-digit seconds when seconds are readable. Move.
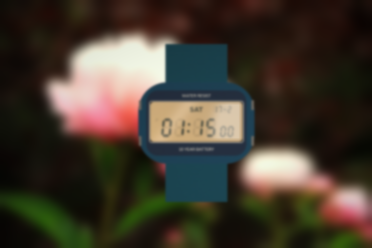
1,15
